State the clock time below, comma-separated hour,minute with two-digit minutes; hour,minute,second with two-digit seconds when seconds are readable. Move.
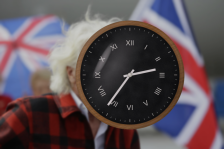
2,36
